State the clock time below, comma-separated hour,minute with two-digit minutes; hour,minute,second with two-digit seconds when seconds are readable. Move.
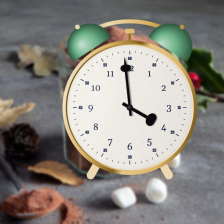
3,59
